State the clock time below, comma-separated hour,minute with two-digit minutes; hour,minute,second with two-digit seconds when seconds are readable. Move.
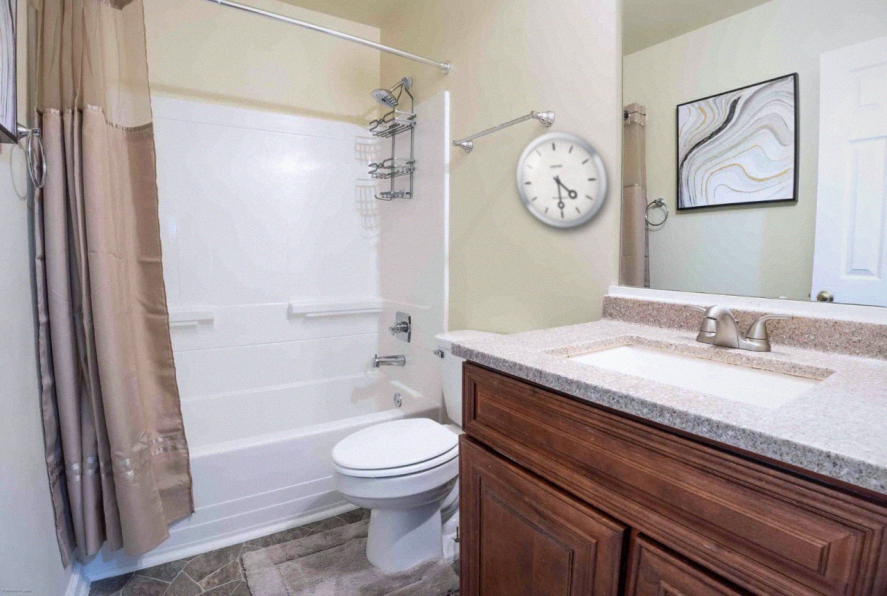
4,30
